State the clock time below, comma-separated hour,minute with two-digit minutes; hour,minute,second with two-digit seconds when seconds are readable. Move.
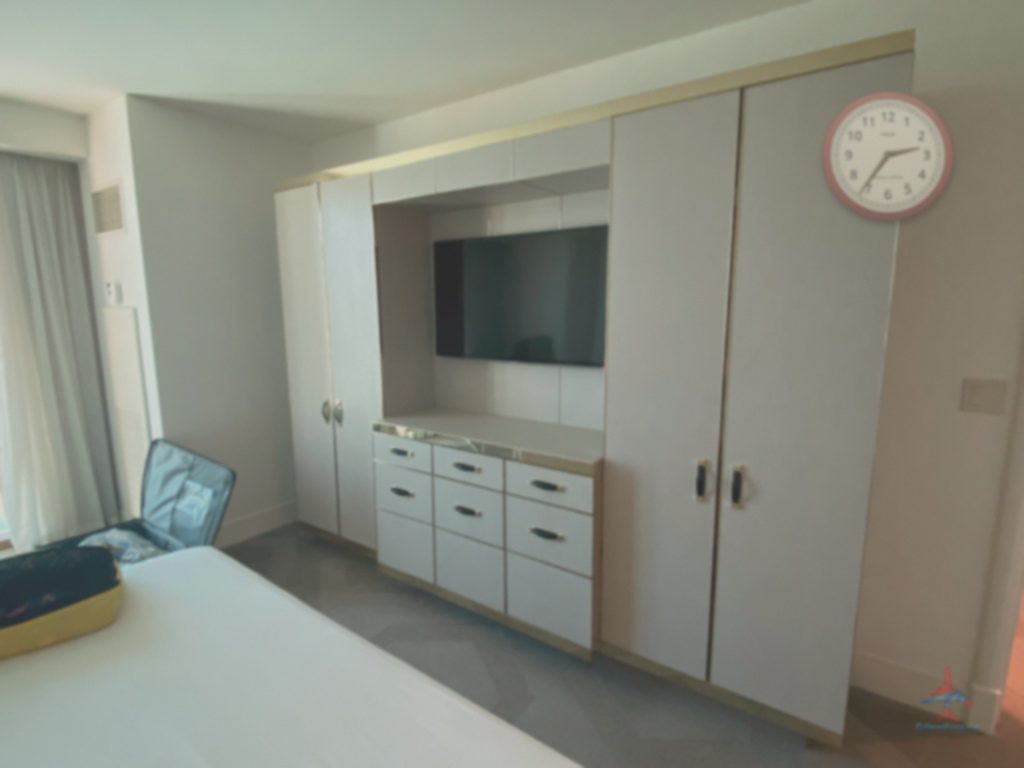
2,36
